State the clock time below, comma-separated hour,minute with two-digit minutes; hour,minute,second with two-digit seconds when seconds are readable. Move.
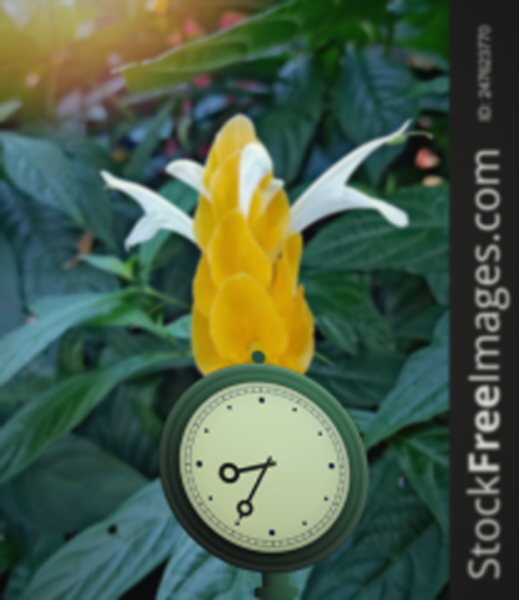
8,35
